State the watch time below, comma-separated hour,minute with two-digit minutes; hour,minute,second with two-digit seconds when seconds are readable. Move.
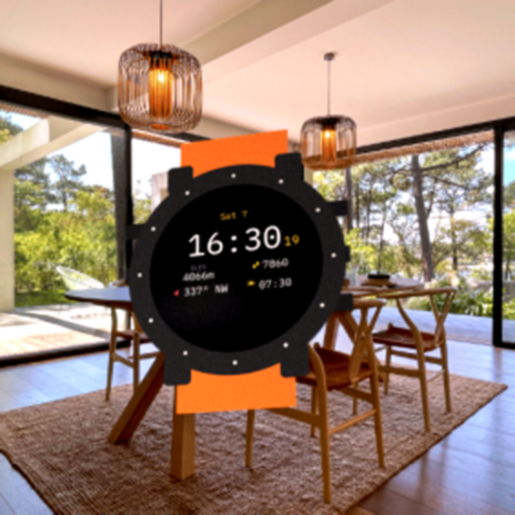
16,30
